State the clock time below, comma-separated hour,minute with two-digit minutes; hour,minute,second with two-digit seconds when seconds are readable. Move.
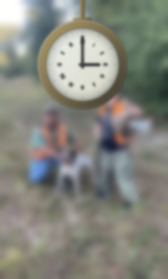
3,00
